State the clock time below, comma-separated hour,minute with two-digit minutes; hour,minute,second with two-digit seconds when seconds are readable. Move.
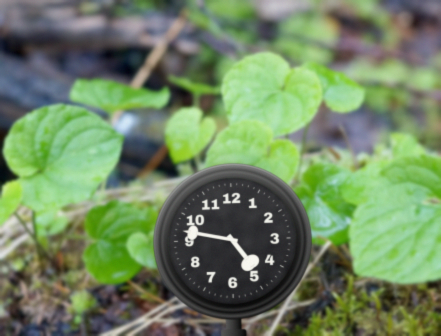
4,47
